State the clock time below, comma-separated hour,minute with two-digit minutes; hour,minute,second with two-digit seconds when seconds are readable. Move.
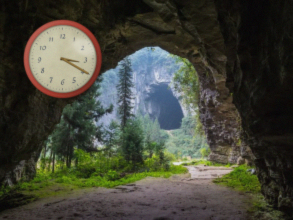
3,20
